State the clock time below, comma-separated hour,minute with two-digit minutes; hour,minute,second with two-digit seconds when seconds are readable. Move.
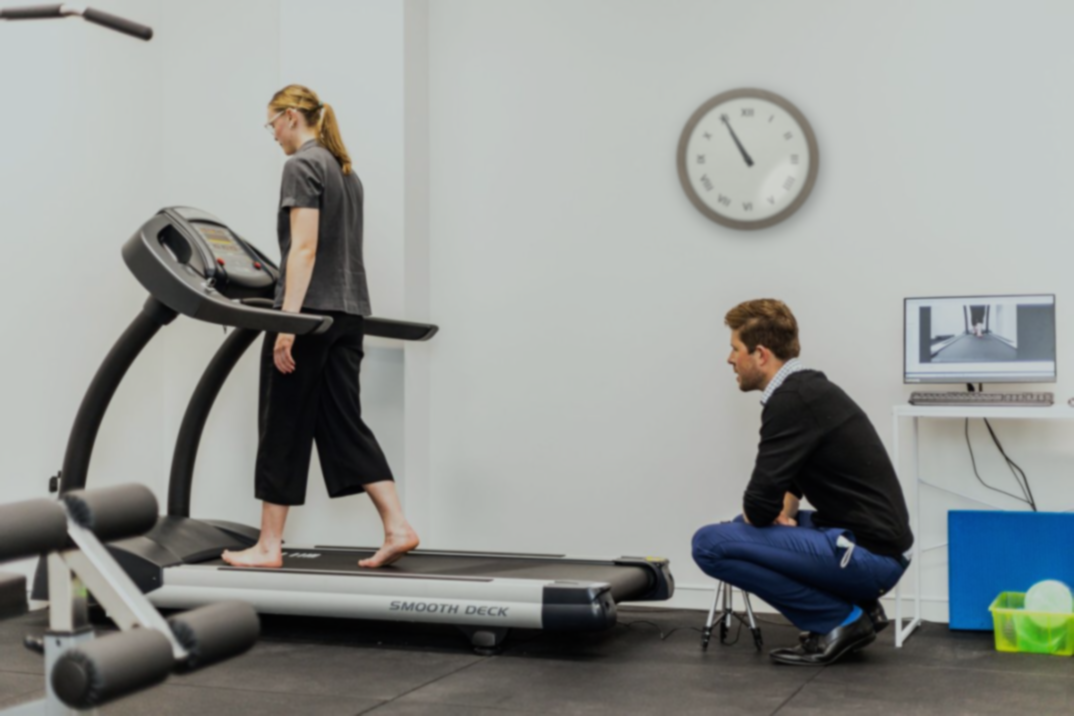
10,55
